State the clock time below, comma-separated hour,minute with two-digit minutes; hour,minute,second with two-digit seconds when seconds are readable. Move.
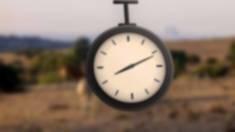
8,11
